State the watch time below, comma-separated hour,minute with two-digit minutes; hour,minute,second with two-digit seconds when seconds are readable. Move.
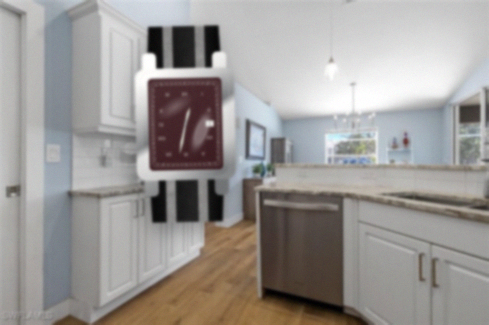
12,32
